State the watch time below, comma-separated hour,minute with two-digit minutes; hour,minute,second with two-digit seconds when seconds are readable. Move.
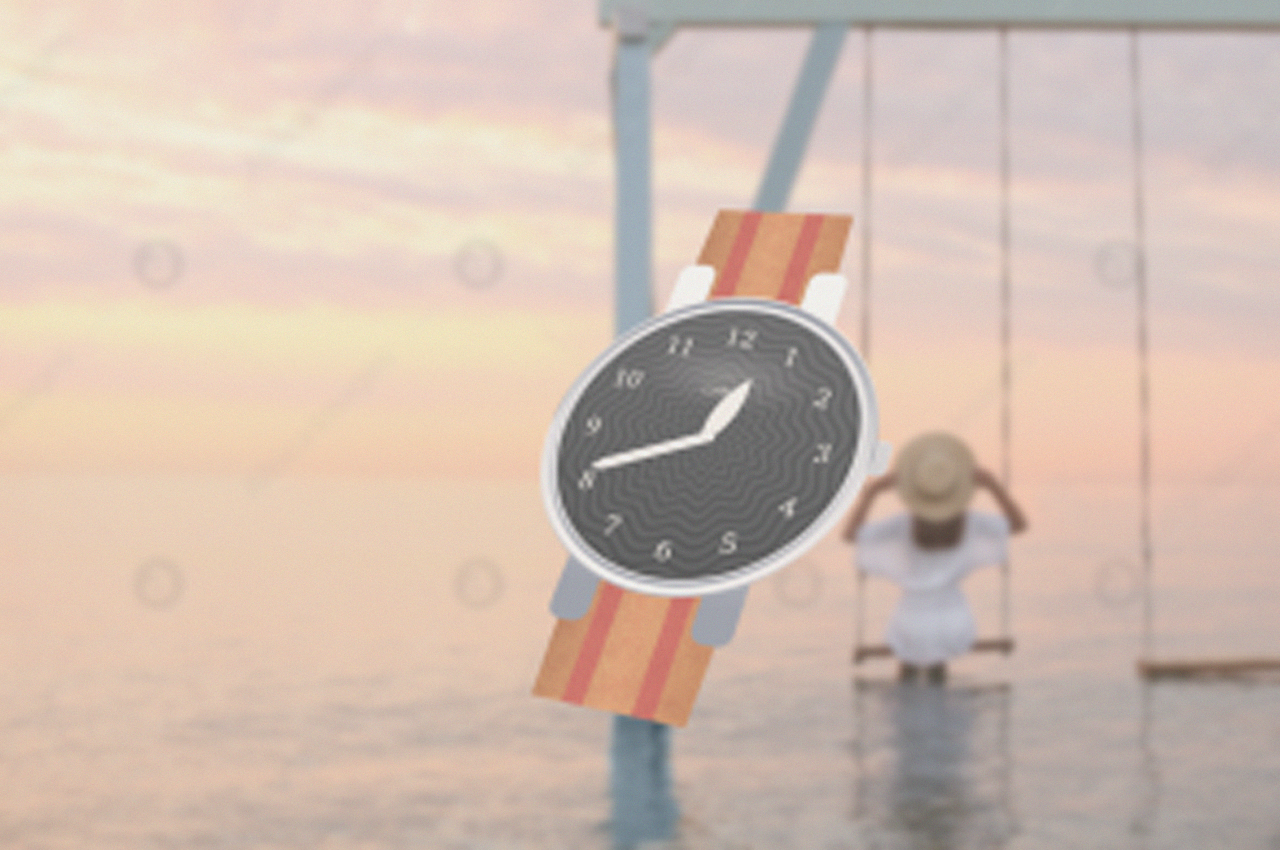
12,41
